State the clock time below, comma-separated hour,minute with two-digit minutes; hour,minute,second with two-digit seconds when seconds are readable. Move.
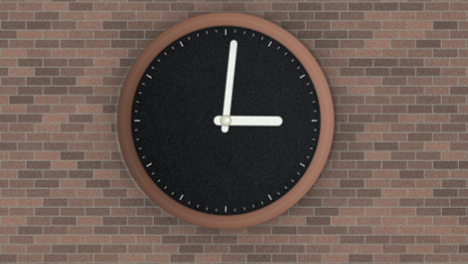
3,01
